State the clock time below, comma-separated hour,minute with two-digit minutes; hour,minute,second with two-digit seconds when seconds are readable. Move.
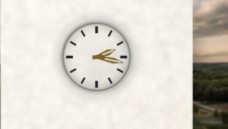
2,17
